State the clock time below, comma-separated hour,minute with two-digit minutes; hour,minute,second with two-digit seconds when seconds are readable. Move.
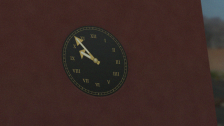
9,53
